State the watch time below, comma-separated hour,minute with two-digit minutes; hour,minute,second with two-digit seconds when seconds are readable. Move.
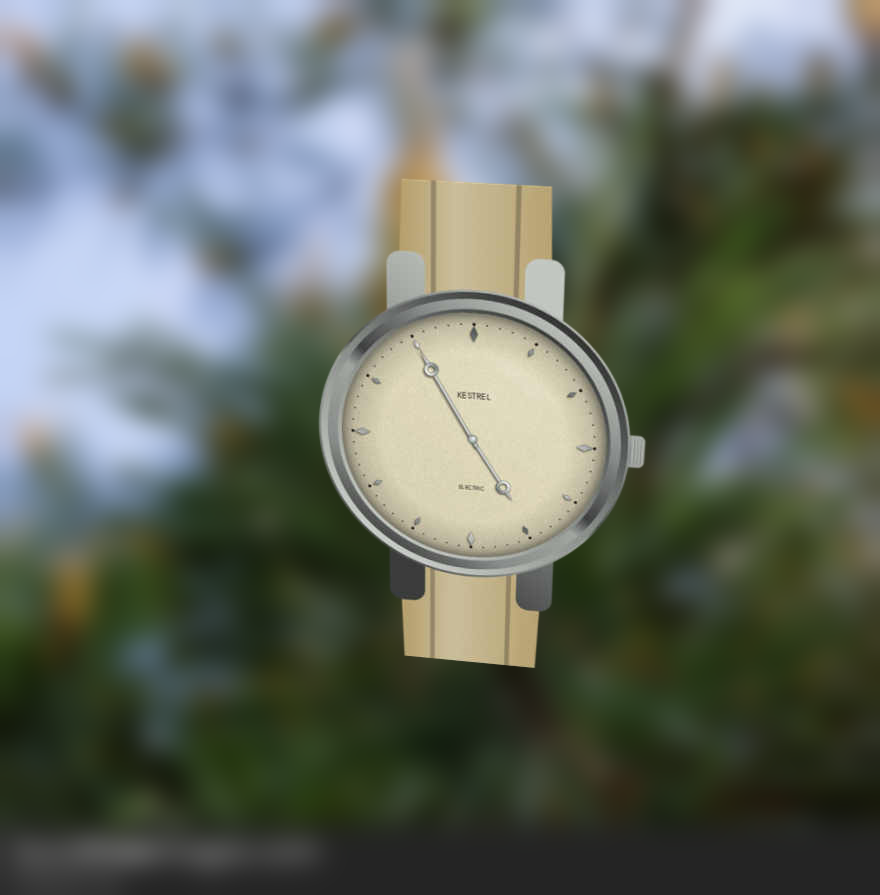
4,55
